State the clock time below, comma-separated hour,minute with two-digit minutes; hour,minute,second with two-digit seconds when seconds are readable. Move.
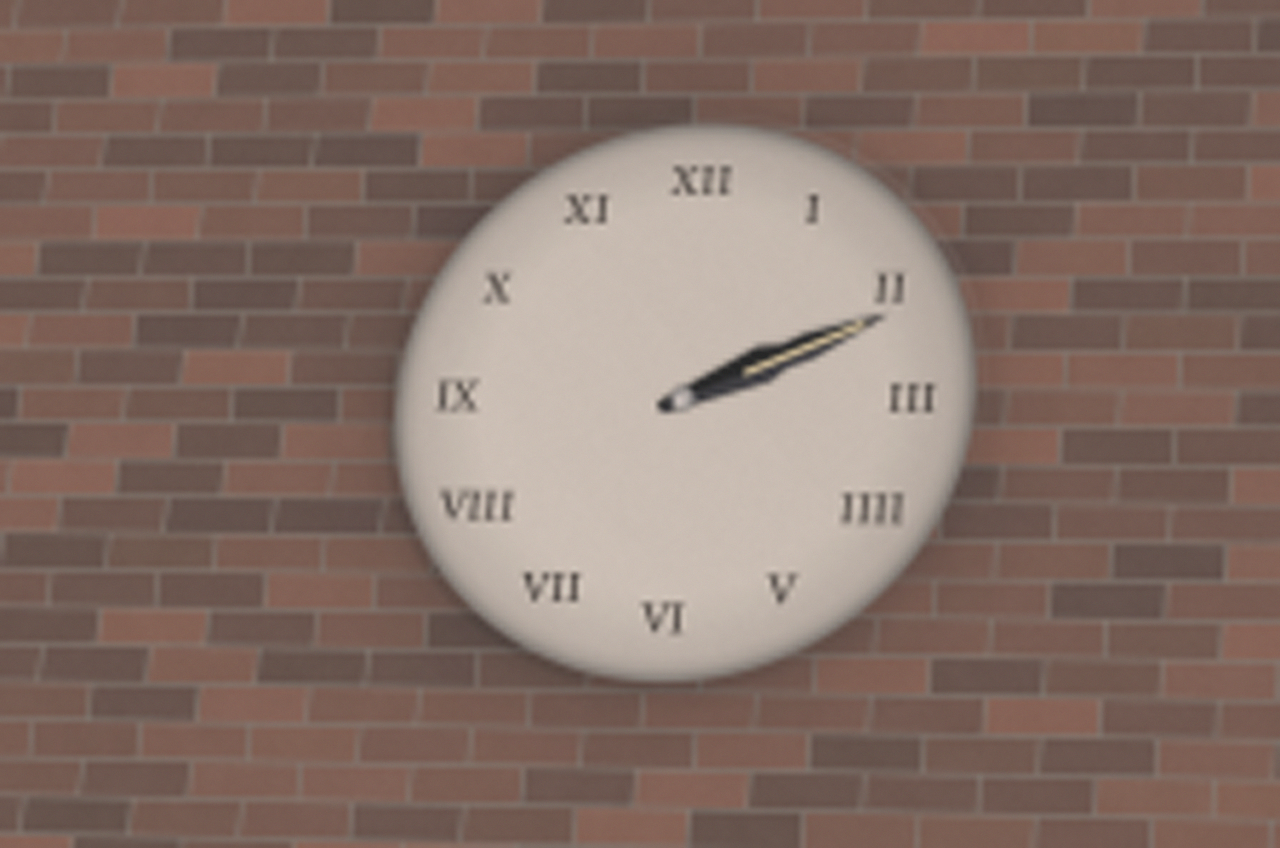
2,11
